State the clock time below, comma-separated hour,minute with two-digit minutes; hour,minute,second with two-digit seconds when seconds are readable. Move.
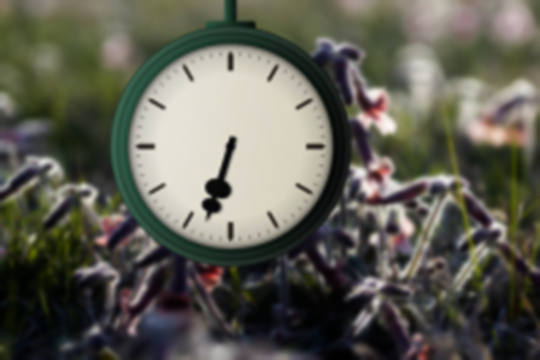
6,33
